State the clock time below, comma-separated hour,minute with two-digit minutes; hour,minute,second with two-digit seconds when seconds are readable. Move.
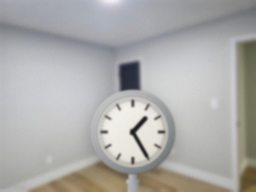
1,25
